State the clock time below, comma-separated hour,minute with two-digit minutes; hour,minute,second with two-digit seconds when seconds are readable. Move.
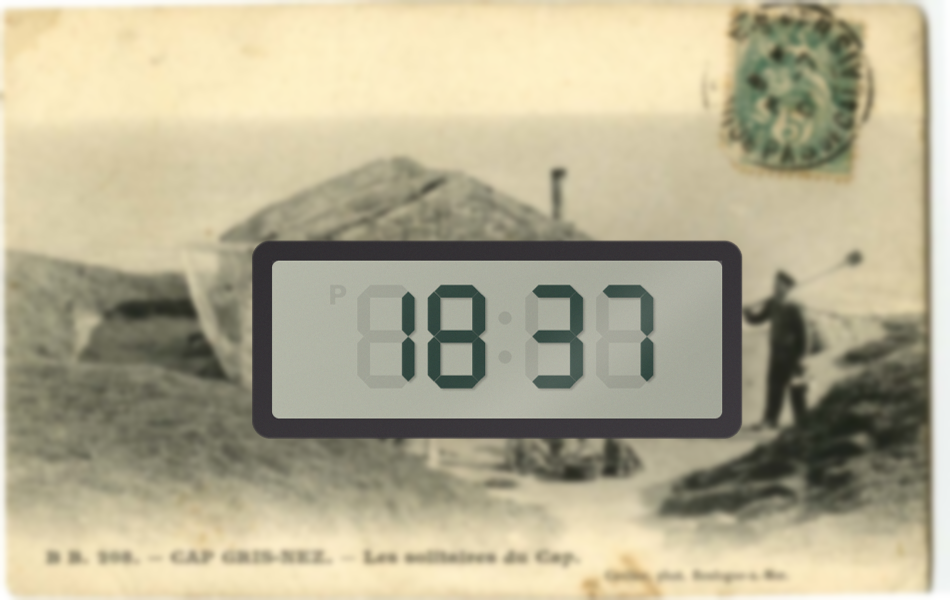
18,37
